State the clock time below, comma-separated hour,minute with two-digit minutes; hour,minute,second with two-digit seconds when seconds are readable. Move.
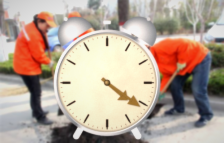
4,21
